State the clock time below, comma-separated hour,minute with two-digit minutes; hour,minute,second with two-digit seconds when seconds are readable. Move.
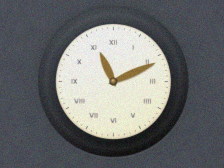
11,11
